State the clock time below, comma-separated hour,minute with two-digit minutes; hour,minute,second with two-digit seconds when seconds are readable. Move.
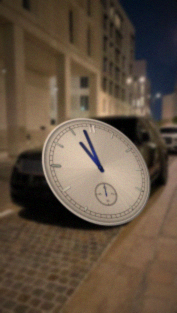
10,58
